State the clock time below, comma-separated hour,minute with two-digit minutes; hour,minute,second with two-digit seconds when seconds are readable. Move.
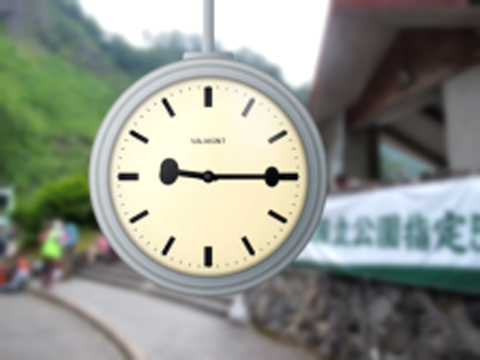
9,15
